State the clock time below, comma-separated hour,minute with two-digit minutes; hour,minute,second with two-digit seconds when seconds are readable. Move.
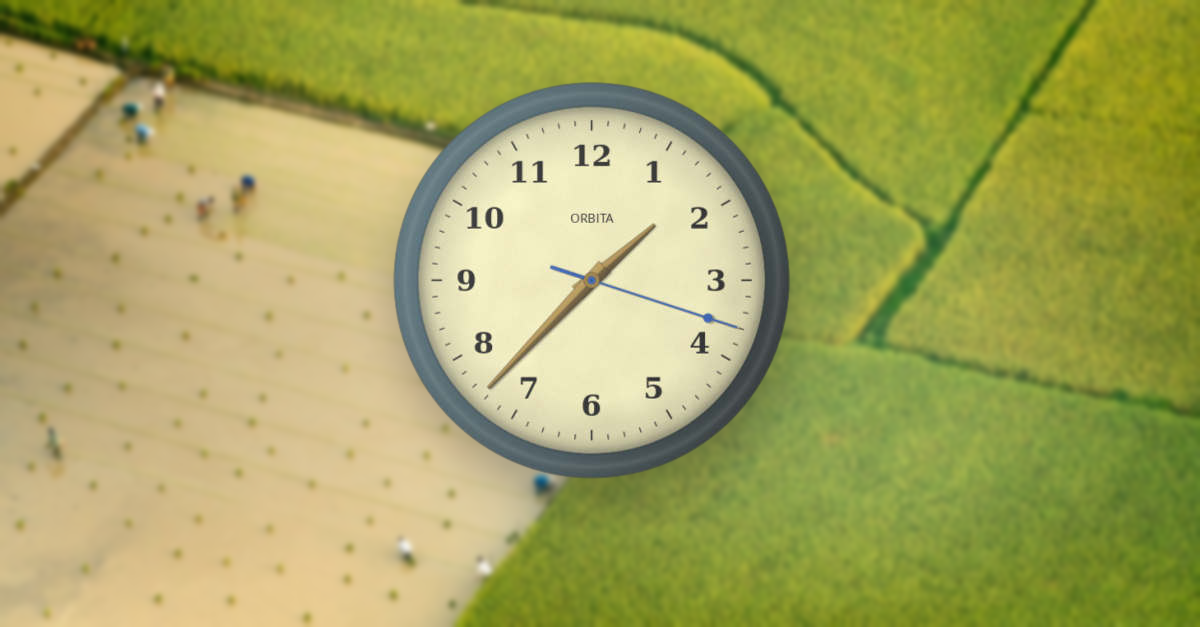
1,37,18
